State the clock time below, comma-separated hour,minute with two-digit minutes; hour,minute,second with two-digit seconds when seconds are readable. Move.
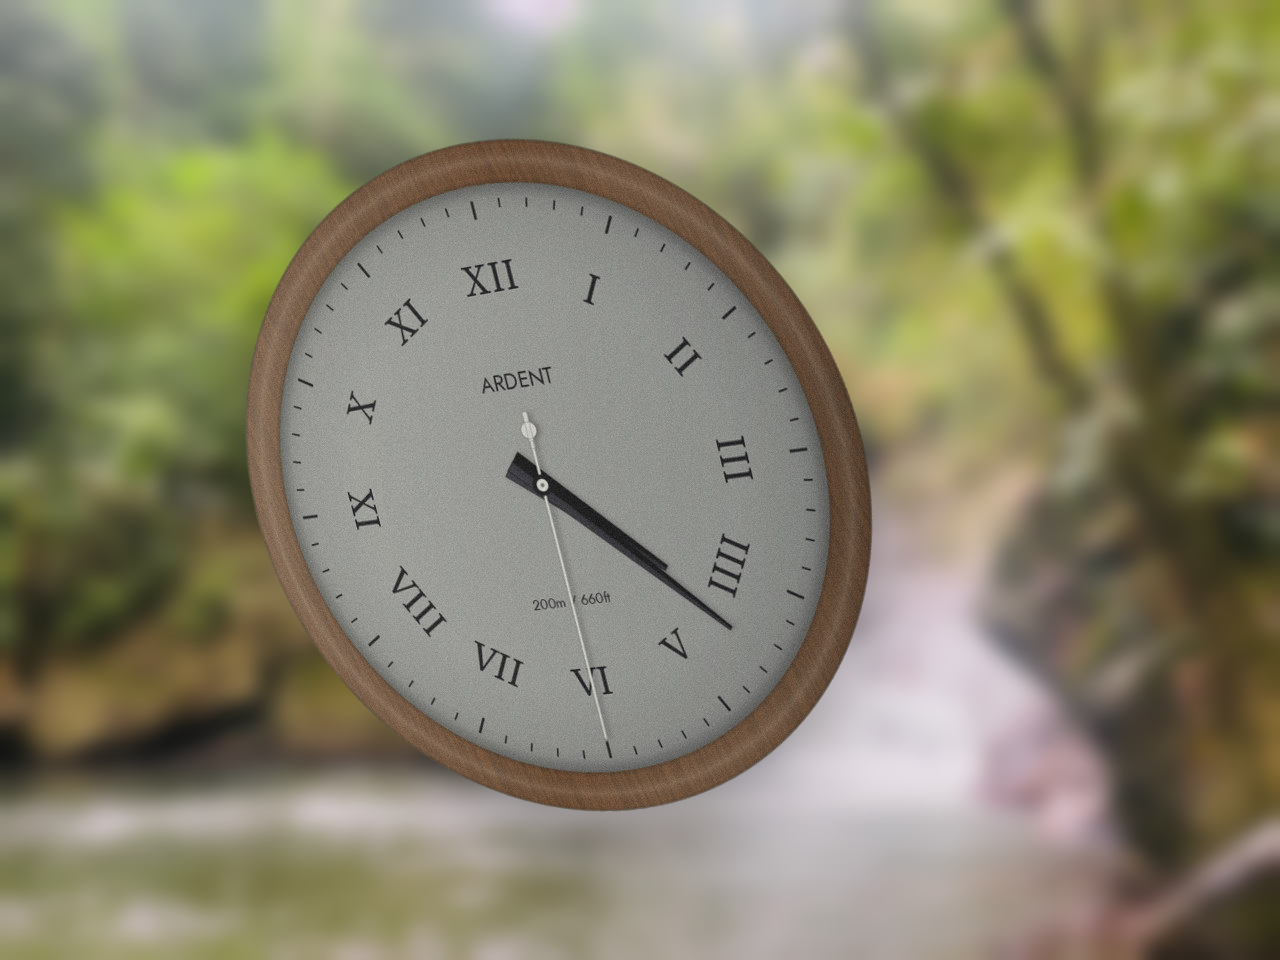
4,22,30
